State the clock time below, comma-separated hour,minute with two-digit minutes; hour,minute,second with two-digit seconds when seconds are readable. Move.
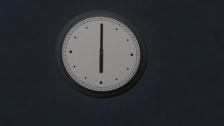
6,00
